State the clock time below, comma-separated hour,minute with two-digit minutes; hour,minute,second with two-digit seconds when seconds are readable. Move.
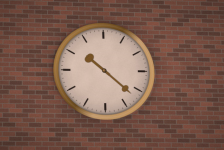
10,22
